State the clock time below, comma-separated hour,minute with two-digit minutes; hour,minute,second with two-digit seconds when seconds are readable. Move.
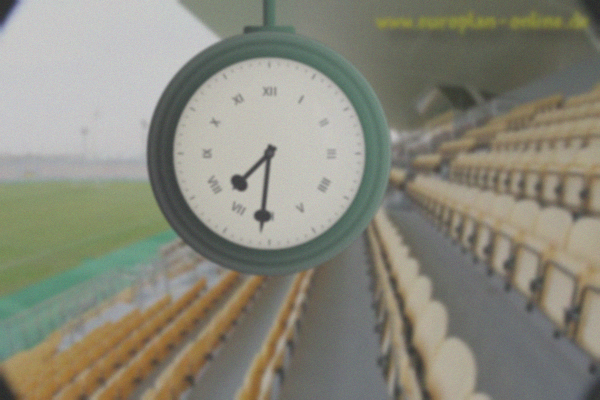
7,31
